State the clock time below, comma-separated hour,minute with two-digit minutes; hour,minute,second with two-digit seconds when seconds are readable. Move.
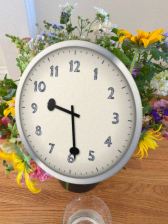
9,29
